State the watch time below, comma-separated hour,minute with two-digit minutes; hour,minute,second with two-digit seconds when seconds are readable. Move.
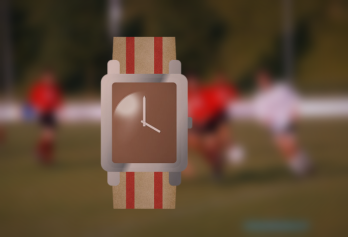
4,00
